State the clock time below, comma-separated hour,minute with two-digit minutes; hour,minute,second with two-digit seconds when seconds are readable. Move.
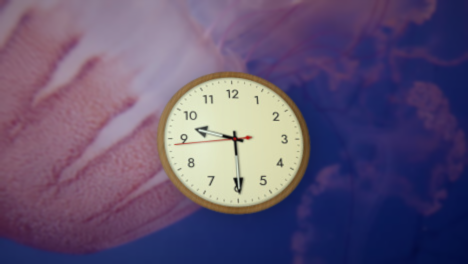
9,29,44
